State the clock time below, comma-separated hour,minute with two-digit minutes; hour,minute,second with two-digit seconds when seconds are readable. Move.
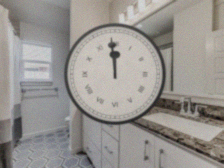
11,59
